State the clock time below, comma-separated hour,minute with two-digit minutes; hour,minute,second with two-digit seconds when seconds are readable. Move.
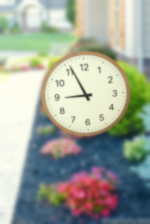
8,56
